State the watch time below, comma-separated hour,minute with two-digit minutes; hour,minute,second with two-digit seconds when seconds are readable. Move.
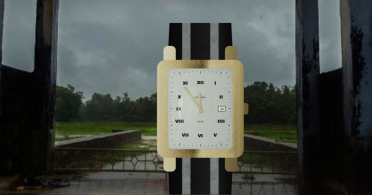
11,54
